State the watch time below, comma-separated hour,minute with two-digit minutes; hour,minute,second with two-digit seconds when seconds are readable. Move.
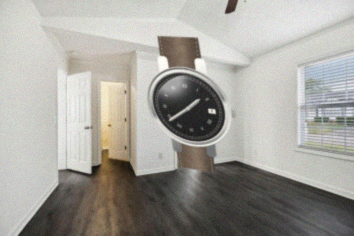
1,39
